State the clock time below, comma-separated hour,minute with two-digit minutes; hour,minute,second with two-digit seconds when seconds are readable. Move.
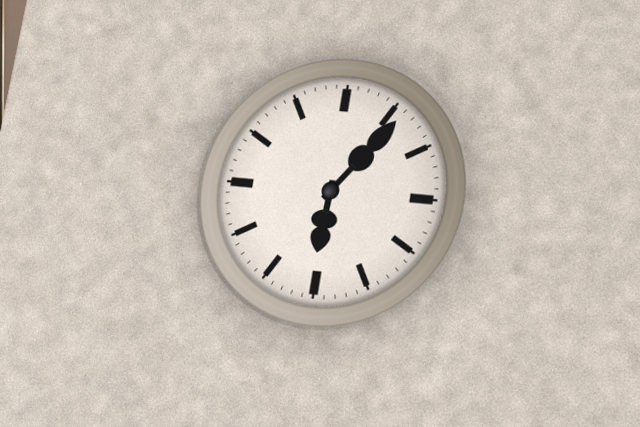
6,06
